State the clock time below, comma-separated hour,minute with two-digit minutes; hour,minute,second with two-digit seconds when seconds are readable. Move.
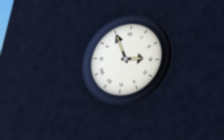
2,55
